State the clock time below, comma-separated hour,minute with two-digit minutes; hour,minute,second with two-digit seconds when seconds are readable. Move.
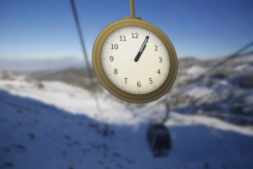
1,05
